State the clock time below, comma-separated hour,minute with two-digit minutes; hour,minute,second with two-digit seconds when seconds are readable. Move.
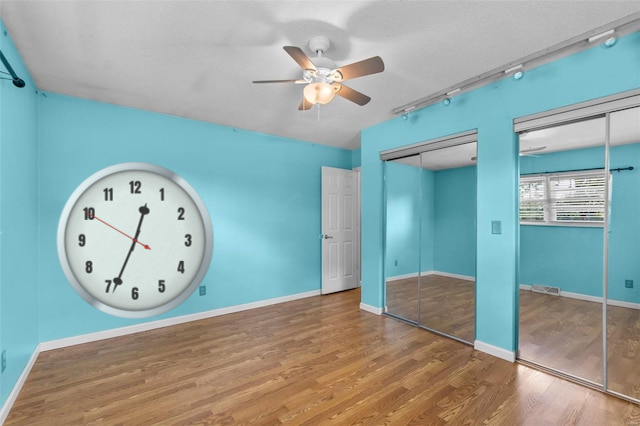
12,33,50
